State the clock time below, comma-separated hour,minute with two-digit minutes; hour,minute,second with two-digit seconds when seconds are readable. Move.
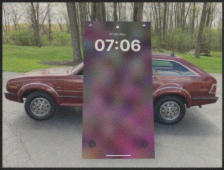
7,06
